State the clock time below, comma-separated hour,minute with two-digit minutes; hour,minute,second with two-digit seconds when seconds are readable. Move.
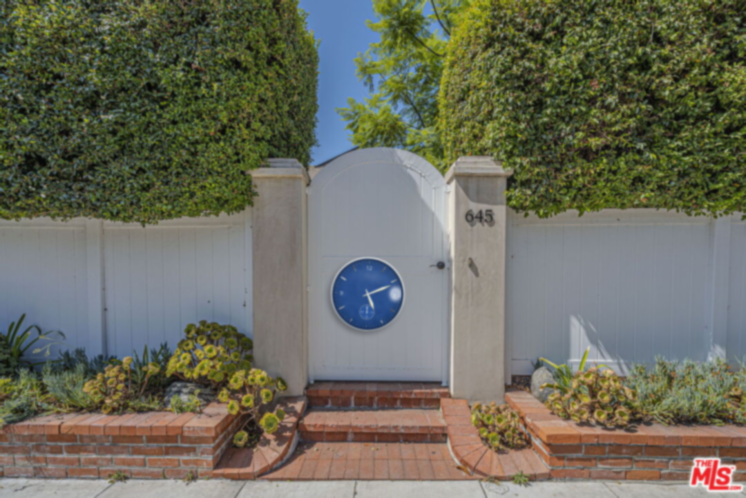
5,11
